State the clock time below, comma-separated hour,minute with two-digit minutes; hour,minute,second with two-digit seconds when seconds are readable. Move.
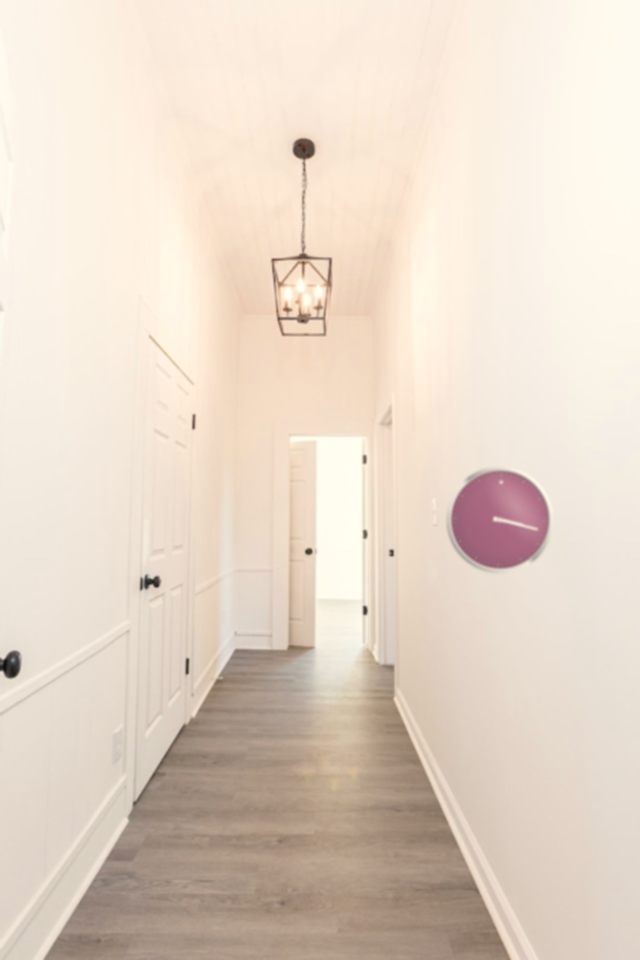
3,17
